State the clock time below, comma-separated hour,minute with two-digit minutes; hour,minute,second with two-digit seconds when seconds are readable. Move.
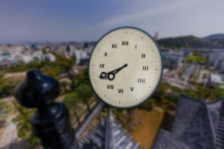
7,41
